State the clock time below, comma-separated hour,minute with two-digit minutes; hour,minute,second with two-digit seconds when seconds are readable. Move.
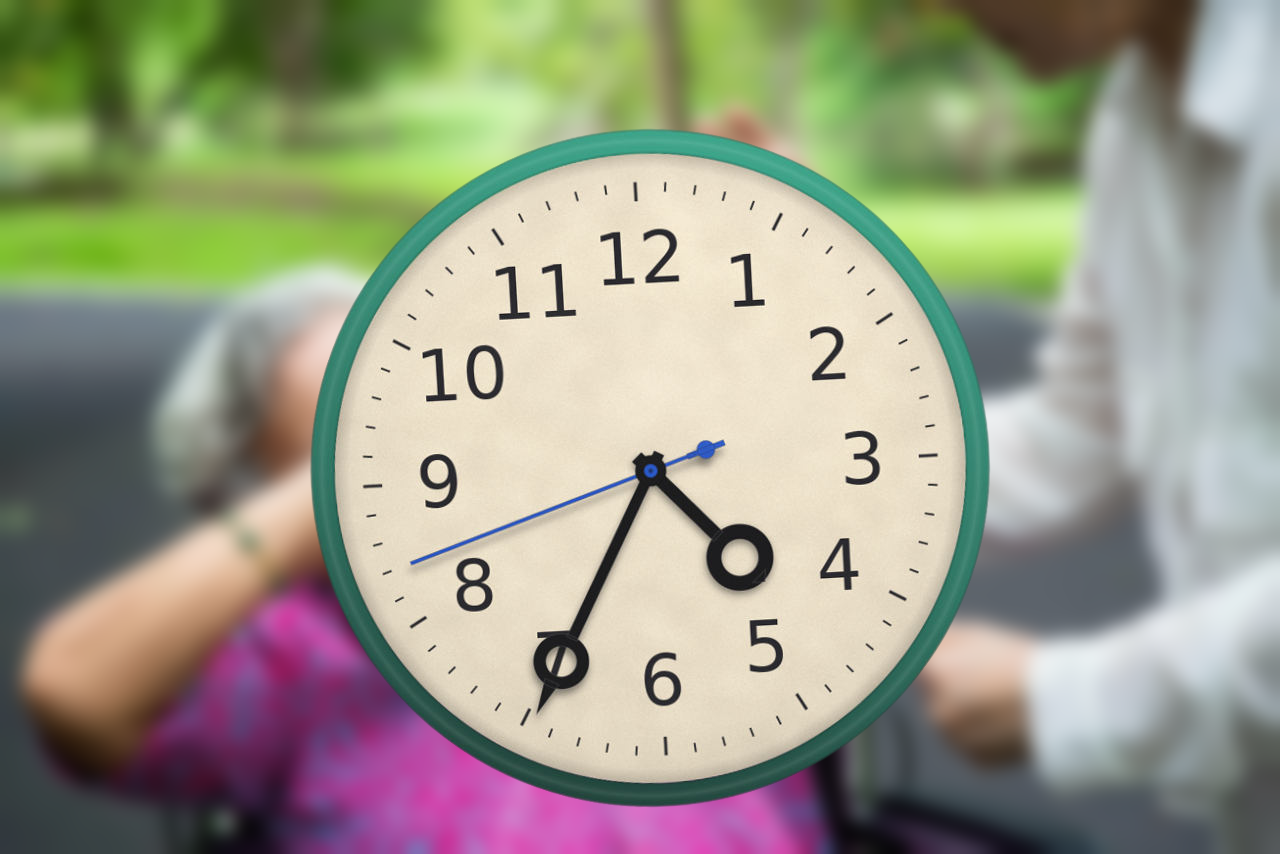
4,34,42
